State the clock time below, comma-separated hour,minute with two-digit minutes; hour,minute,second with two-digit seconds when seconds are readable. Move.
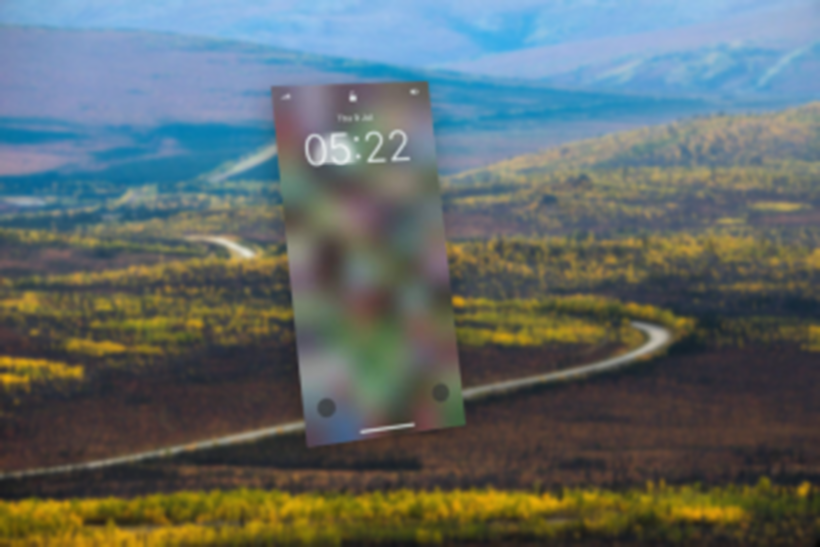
5,22
